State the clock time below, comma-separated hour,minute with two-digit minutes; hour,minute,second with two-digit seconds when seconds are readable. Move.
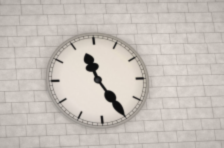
11,25
